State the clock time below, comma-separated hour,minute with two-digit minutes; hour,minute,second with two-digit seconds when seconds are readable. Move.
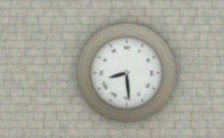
8,29
